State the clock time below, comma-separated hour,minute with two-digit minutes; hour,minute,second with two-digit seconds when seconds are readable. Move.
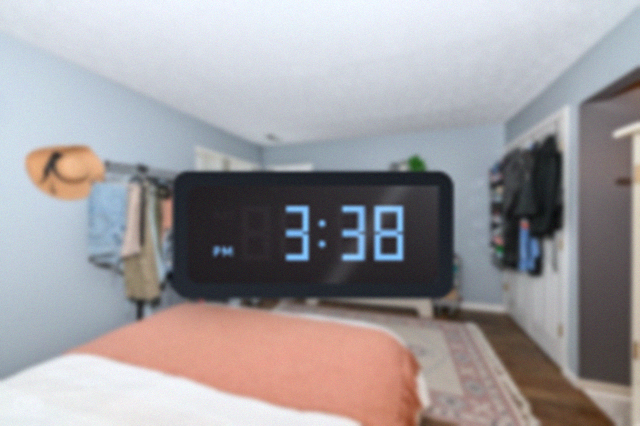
3,38
